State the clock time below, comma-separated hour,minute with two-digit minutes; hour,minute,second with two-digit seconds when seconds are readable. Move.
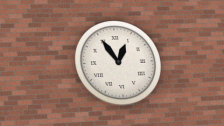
12,55
